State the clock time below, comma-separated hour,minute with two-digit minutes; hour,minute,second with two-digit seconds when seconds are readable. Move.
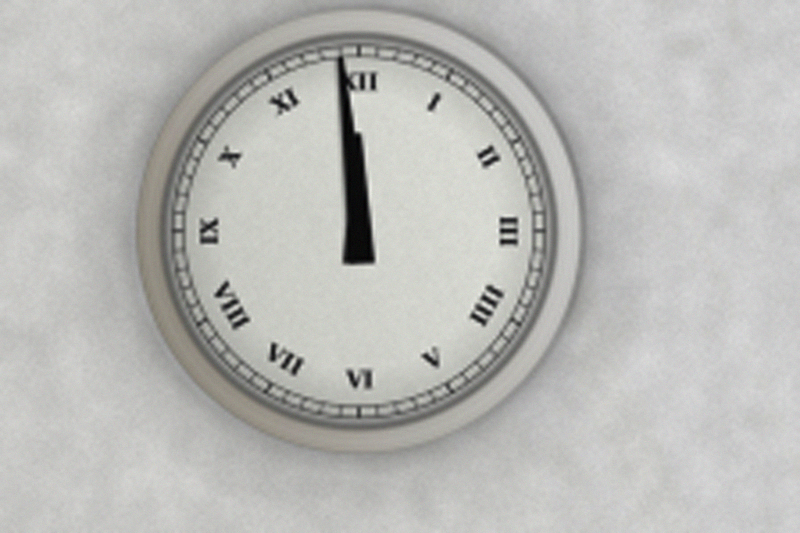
11,59
